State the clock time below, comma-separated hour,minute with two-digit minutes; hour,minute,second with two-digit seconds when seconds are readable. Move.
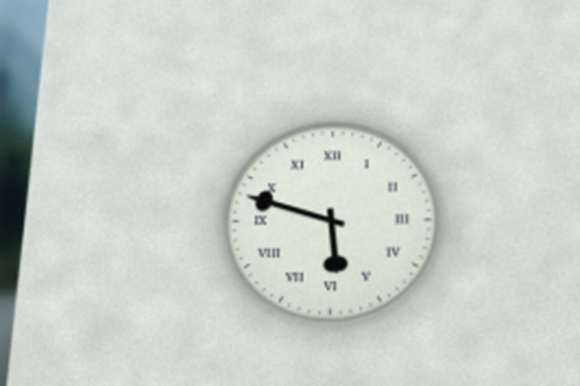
5,48
